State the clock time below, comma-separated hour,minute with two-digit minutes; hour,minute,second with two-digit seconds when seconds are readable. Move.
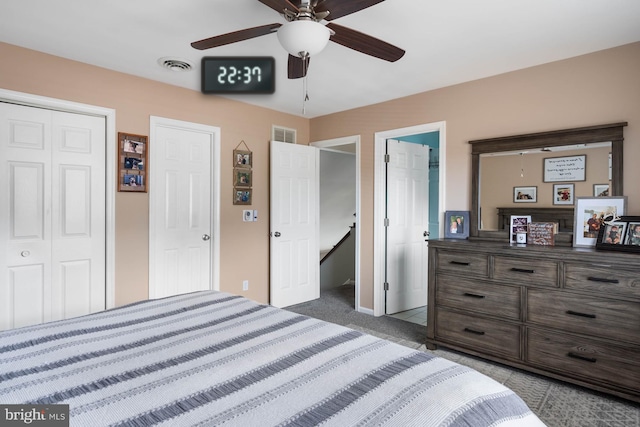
22,37
